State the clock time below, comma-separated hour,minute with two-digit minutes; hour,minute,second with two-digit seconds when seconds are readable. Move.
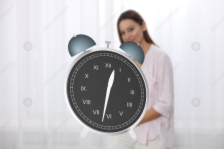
12,32
